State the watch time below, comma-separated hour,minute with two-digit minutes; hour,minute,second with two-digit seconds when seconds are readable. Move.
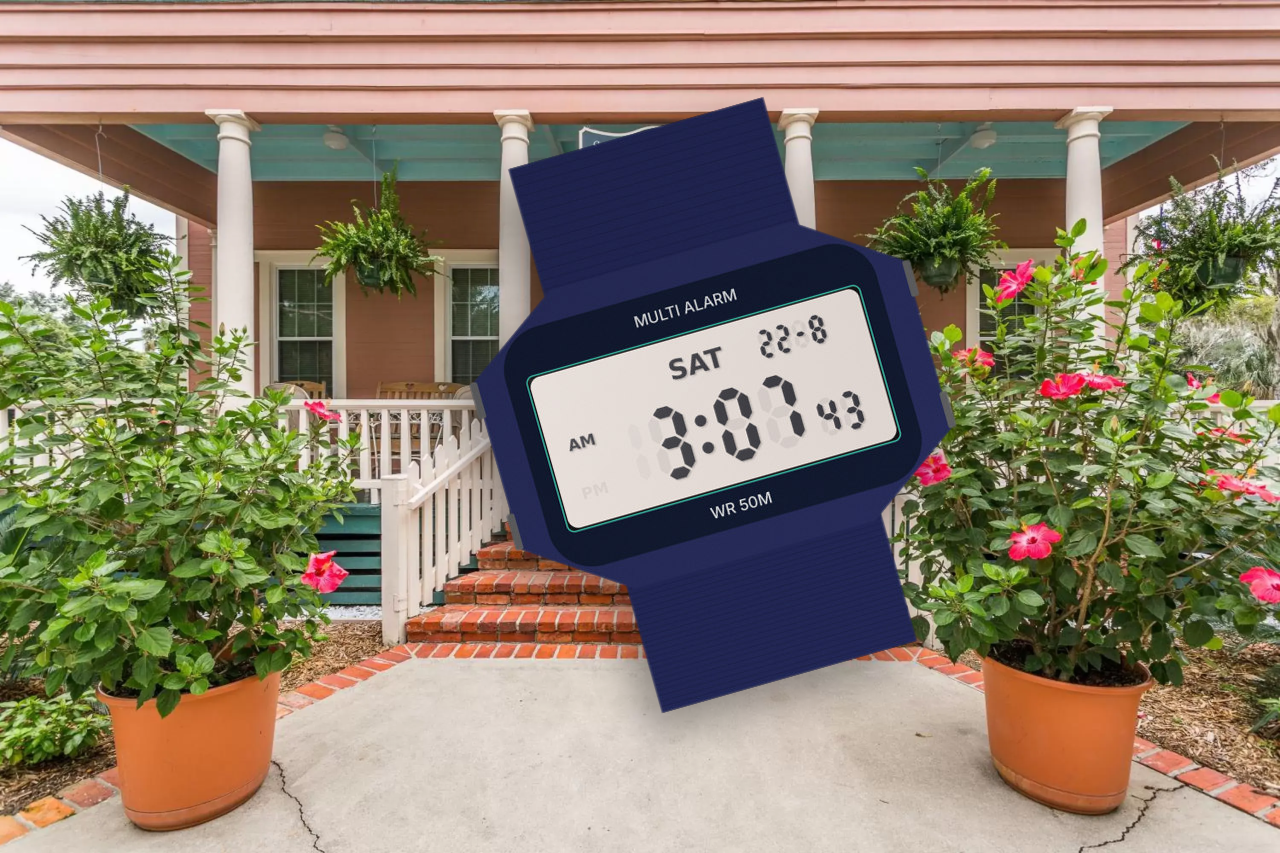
3,07,43
